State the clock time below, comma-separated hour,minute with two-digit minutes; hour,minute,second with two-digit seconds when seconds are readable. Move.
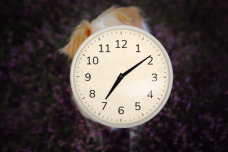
7,09
